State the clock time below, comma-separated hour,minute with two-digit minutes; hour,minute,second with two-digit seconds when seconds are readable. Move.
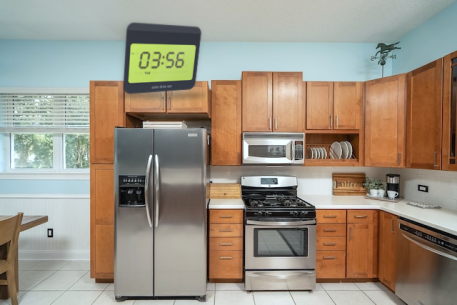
3,56
